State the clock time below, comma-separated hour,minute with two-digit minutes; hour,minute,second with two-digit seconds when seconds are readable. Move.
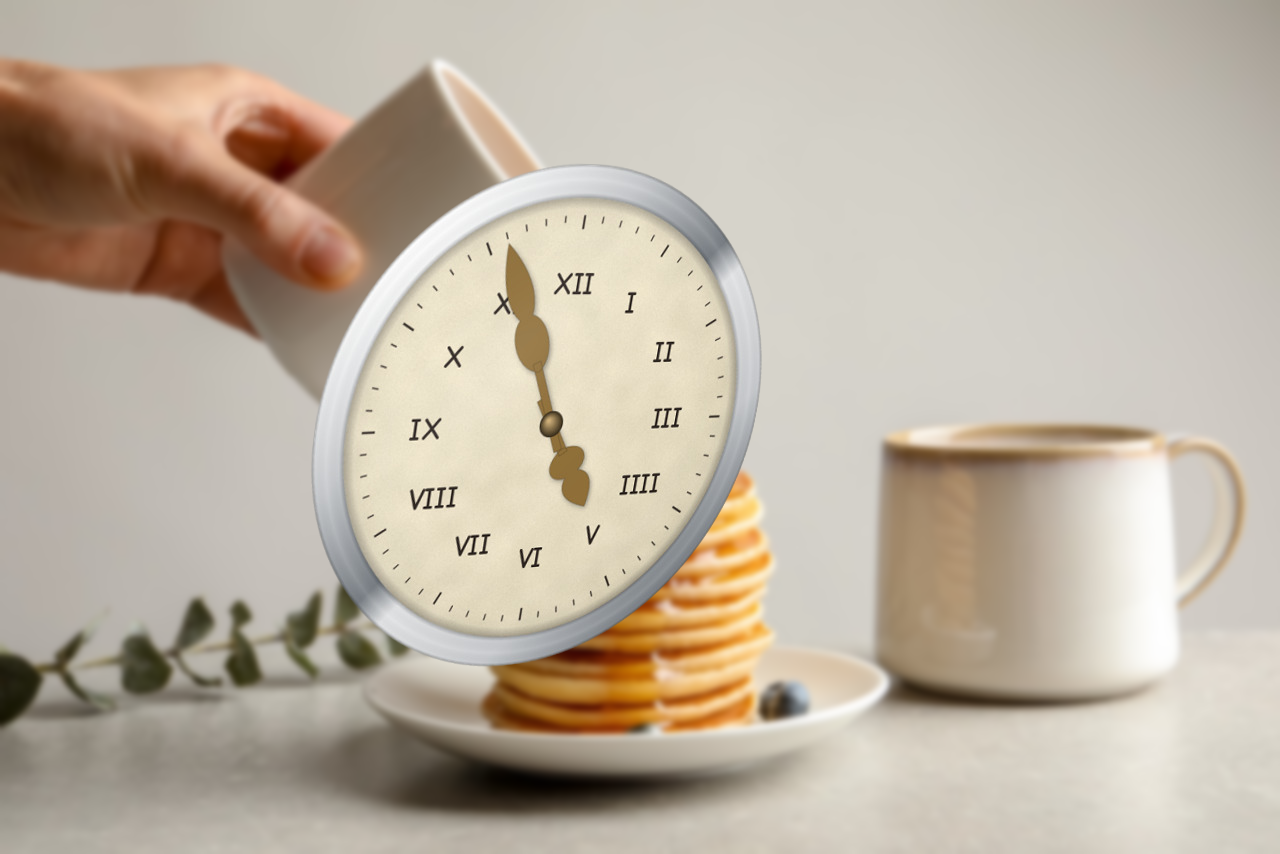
4,56
